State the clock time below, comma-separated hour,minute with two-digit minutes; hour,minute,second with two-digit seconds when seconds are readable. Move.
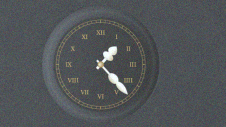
1,23
